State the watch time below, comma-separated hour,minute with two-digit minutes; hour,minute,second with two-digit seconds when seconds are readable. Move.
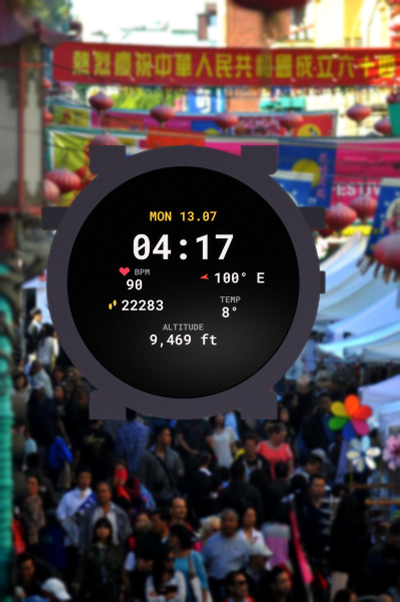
4,17
